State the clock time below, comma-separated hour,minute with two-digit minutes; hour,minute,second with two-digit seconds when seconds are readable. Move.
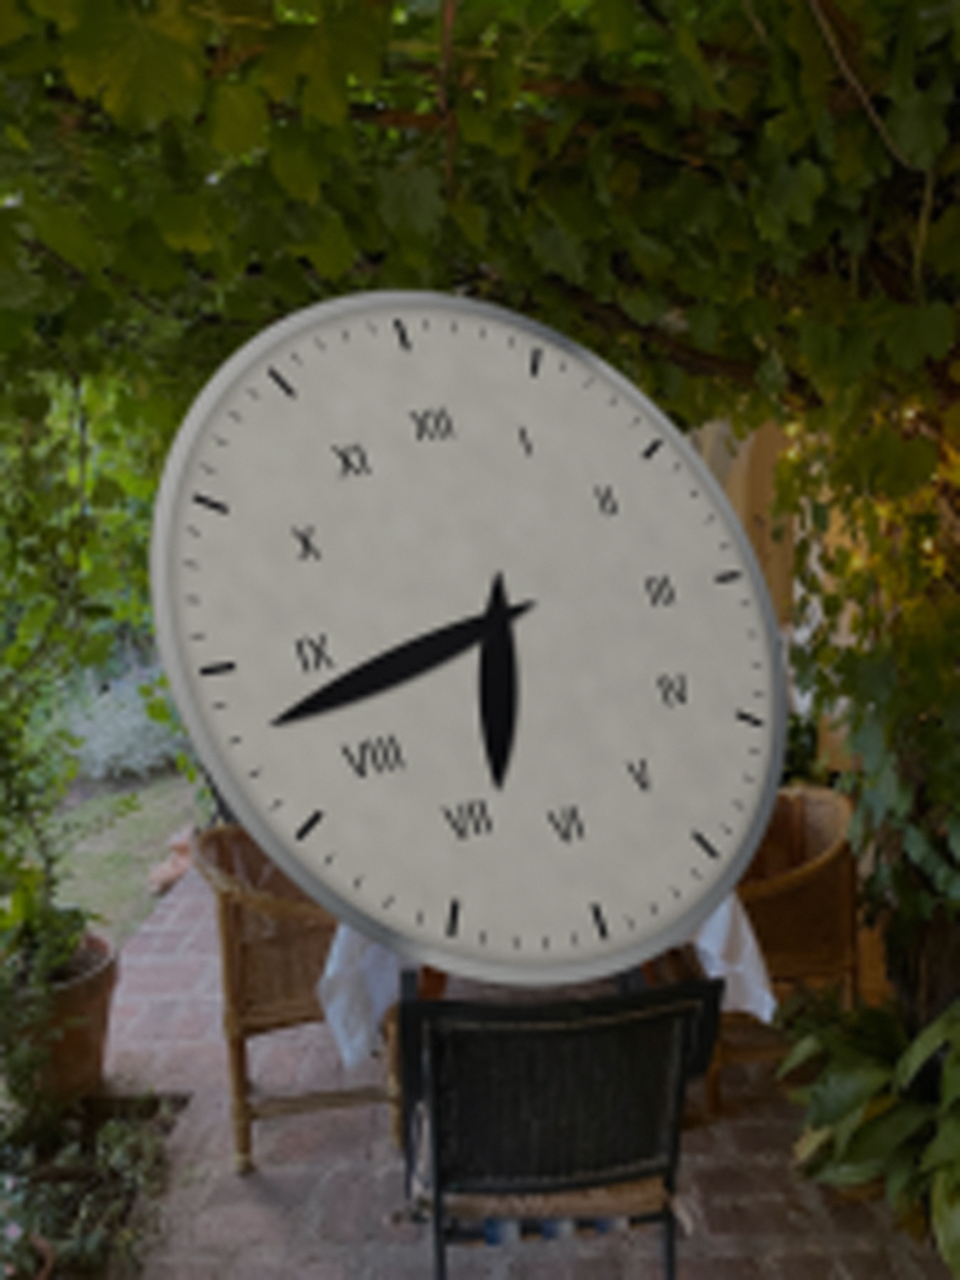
6,43
